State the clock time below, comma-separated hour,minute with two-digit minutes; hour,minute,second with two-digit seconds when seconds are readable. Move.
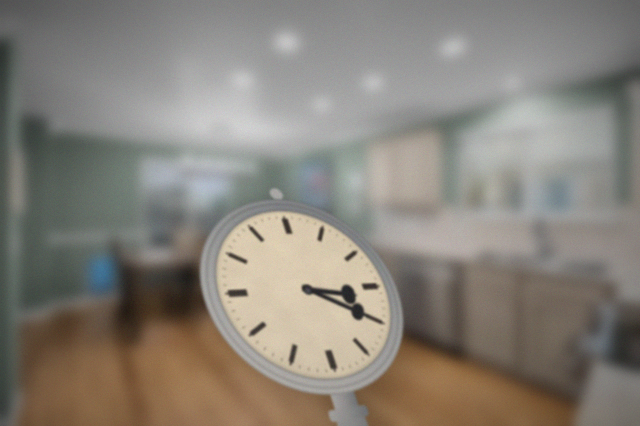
3,20
